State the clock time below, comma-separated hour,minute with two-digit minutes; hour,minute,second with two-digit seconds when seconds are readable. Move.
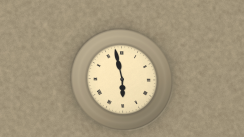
5,58
